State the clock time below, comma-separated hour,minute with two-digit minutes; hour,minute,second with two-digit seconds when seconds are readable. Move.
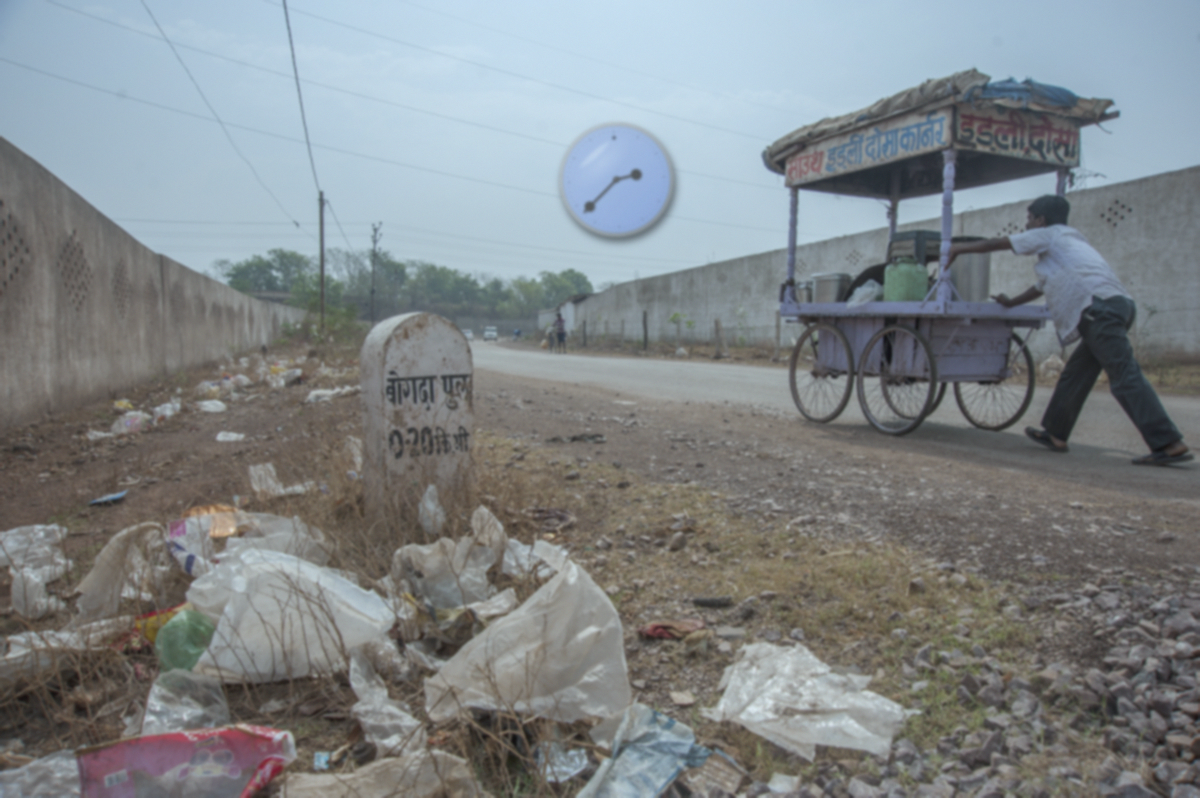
2,38
